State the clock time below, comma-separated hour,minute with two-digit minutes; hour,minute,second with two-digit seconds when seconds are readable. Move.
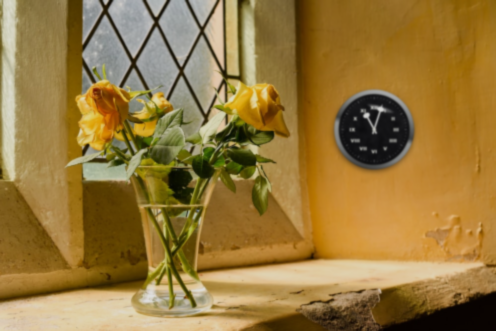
11,03
